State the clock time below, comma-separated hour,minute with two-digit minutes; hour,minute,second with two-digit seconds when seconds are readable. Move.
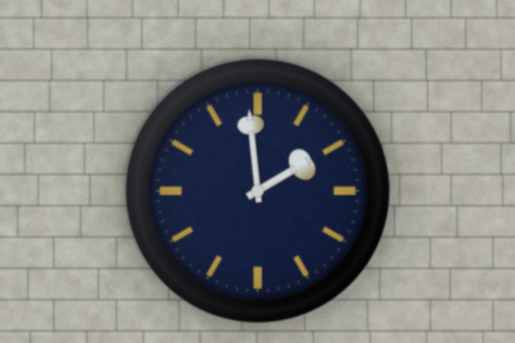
1,59
